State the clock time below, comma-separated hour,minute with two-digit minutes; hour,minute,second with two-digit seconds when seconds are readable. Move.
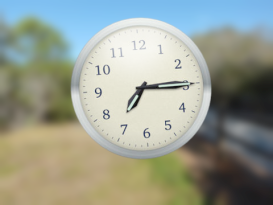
7,15
